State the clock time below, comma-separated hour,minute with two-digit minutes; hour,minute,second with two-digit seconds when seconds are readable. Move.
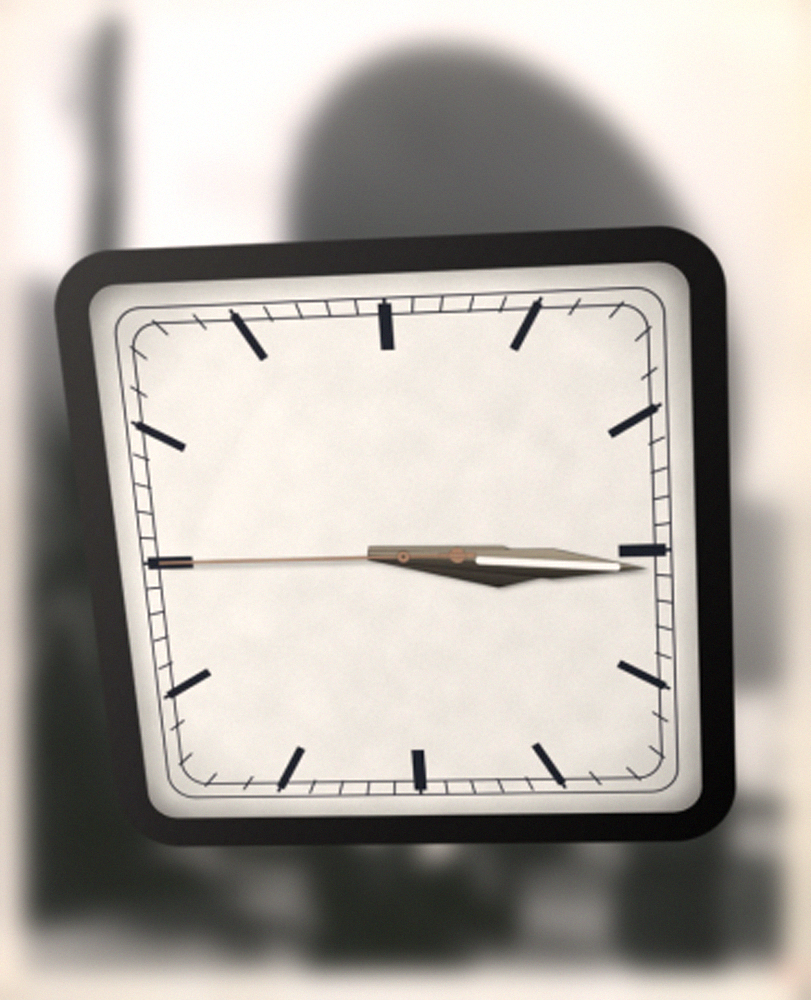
3,15,45
